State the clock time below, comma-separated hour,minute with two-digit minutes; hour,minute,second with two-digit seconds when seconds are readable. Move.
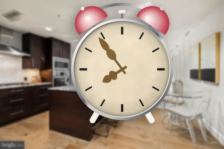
7,54
